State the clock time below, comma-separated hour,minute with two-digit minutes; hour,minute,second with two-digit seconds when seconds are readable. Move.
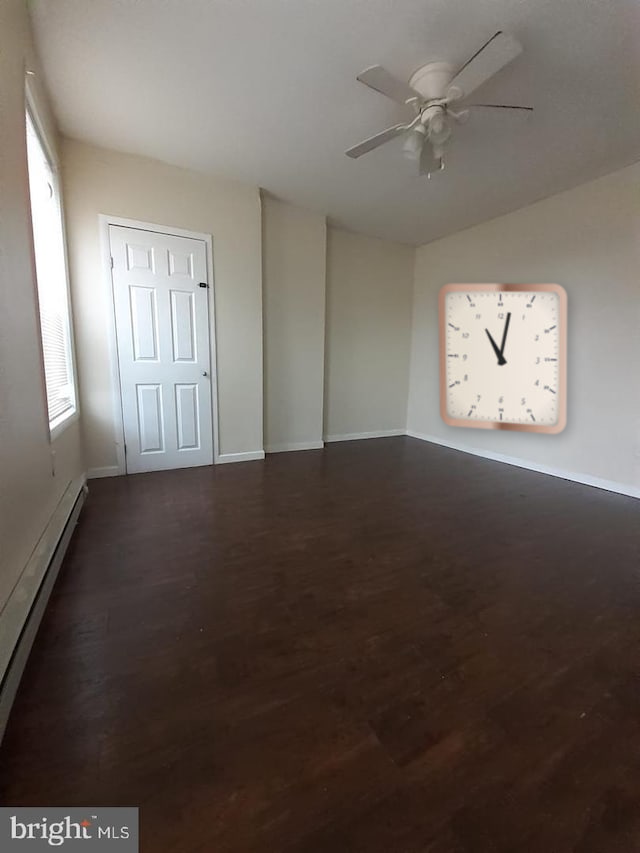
11,02
